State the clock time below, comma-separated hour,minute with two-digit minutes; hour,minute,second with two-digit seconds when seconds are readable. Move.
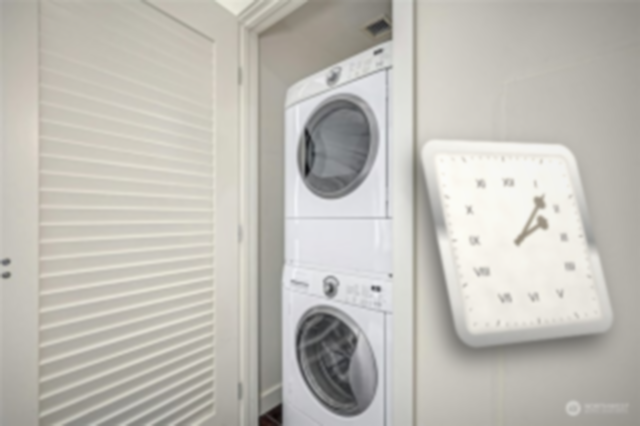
2,07
